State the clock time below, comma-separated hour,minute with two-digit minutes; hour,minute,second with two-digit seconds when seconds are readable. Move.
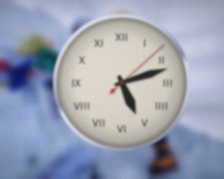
5,12,08
